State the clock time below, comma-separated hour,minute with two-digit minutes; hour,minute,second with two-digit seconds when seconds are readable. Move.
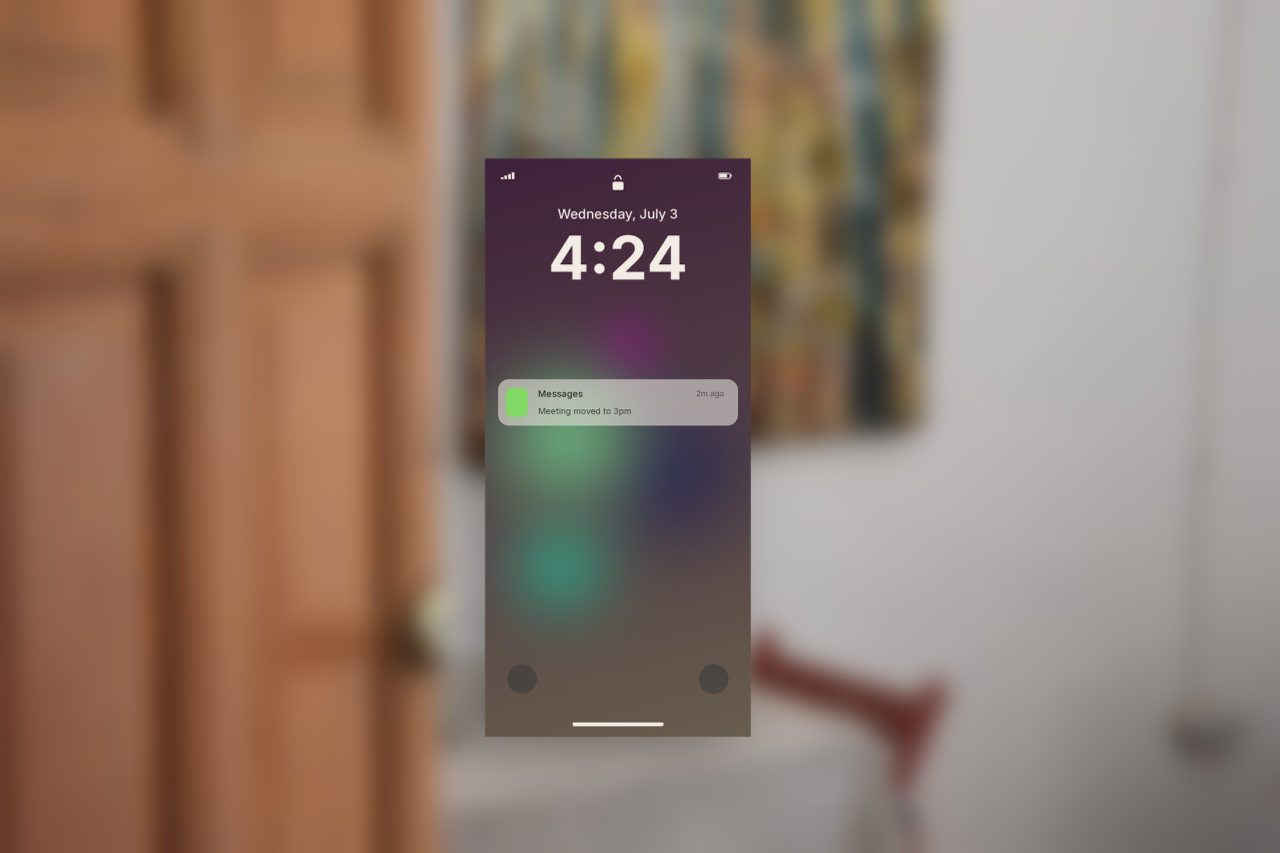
4,24
